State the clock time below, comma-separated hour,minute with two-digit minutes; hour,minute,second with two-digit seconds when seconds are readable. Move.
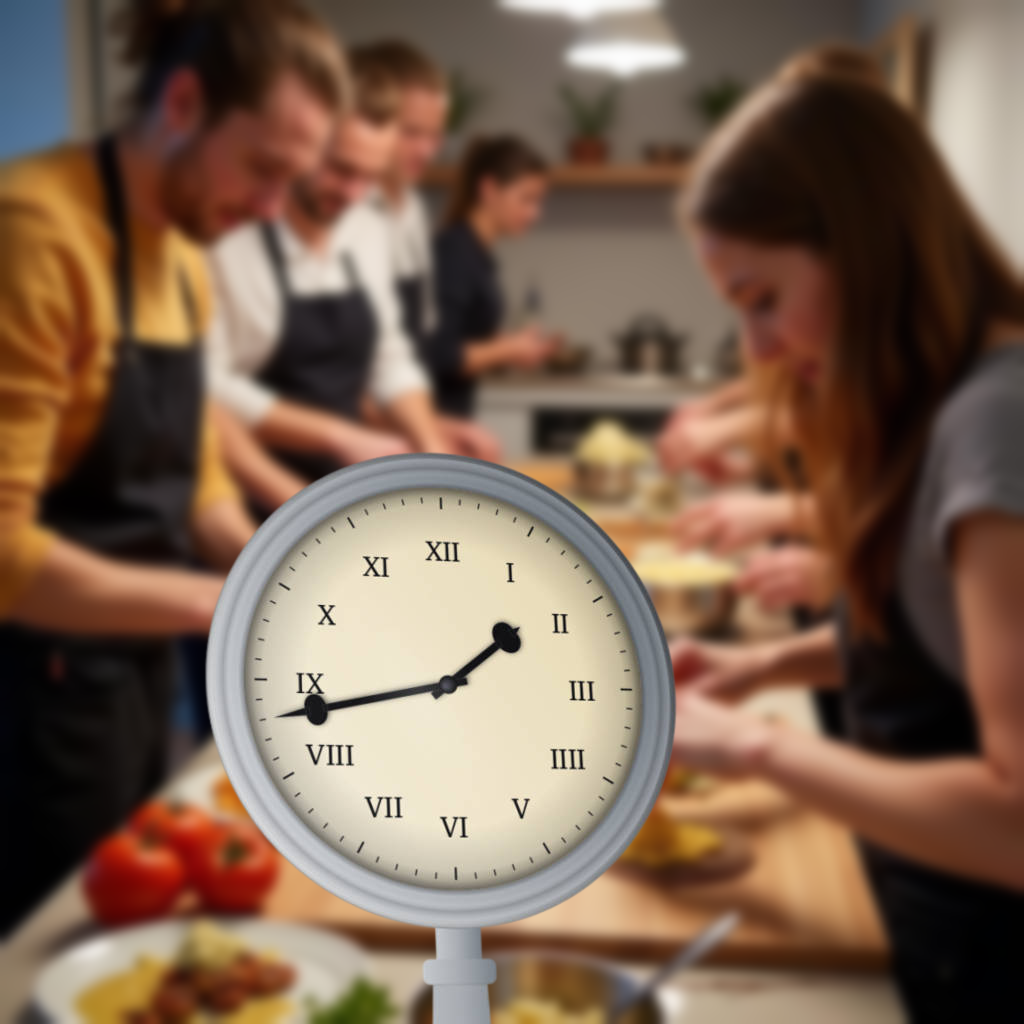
1,43
